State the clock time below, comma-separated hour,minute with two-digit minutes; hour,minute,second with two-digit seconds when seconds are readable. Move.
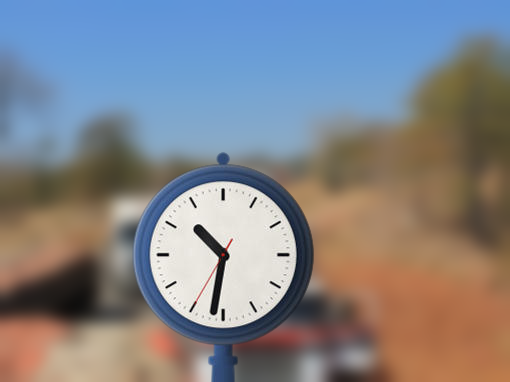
10,31,35
